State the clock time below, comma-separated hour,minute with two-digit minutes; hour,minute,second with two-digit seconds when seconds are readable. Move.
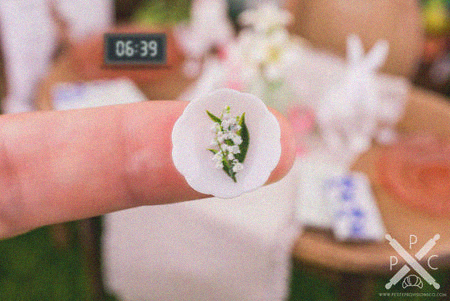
6,39
